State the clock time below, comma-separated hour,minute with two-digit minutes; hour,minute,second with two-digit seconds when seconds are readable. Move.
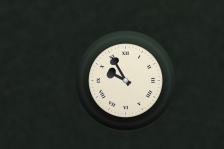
9,55
